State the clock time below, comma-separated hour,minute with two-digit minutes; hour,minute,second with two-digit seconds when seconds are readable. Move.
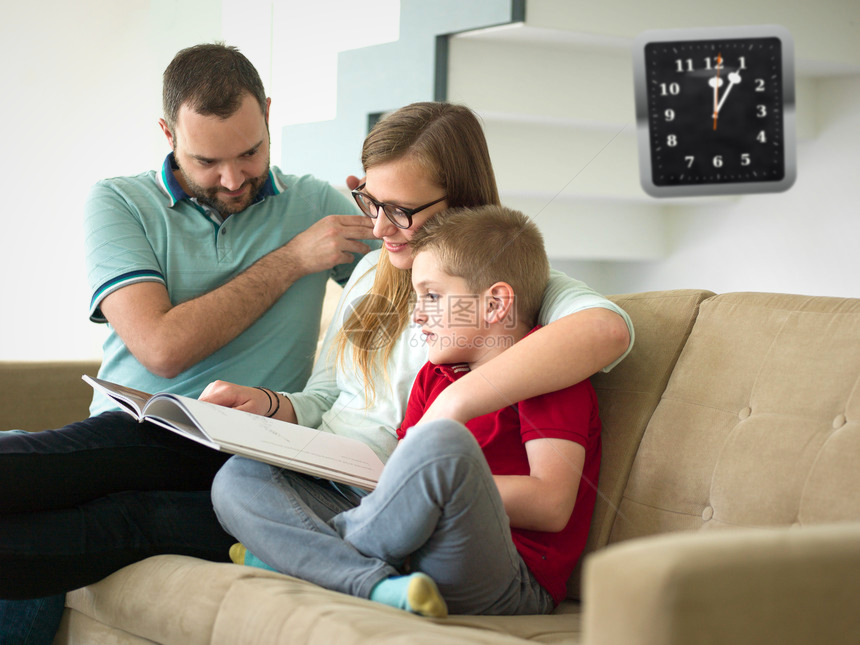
12,05,01
